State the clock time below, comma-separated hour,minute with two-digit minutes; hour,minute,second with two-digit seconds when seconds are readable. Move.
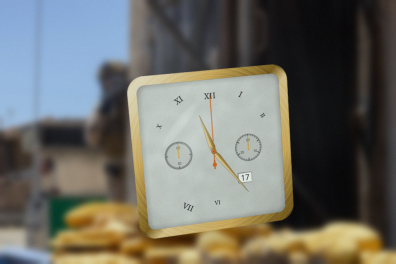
11,24
